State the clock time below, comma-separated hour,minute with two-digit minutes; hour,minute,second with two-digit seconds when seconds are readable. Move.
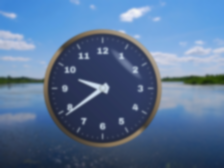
9,39
